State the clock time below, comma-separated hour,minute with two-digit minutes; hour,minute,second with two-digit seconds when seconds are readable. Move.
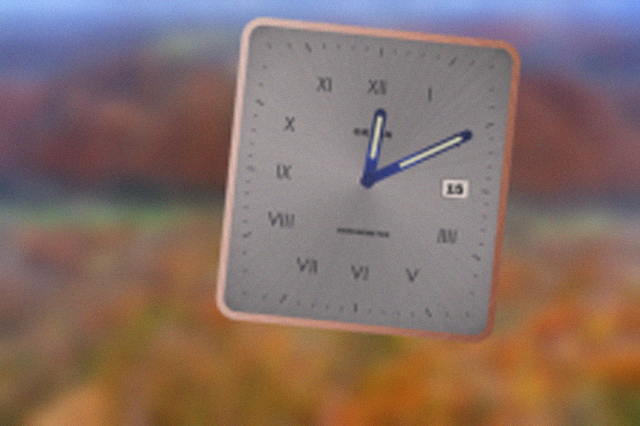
12,10
